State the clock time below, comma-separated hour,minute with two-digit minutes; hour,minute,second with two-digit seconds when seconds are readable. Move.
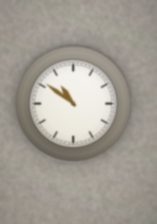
10,51
